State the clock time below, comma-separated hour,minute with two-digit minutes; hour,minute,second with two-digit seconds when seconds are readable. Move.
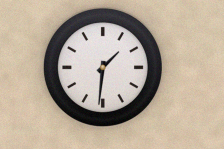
1,31
